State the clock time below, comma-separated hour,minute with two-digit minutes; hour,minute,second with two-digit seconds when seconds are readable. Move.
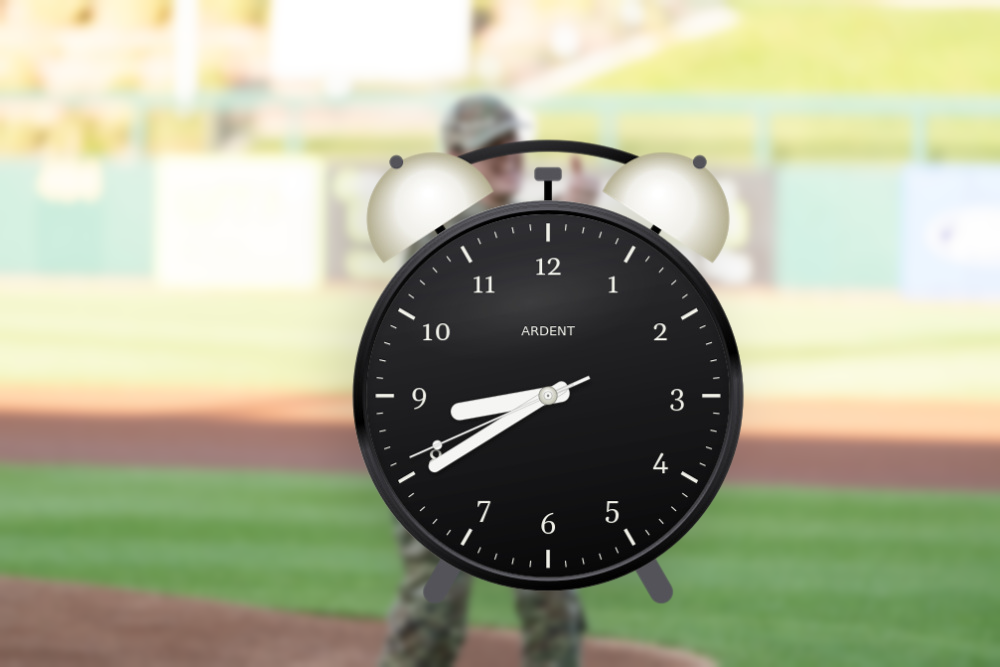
8,39,41
